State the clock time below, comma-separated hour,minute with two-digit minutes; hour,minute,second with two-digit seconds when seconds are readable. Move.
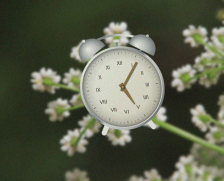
5,06
